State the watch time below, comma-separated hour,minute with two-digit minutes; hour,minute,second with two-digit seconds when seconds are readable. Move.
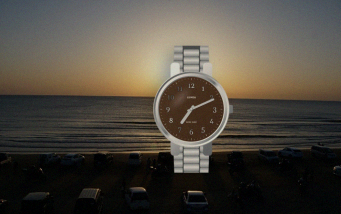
7,11
